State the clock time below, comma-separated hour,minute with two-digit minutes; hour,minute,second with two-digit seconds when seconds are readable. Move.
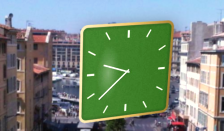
9,38
